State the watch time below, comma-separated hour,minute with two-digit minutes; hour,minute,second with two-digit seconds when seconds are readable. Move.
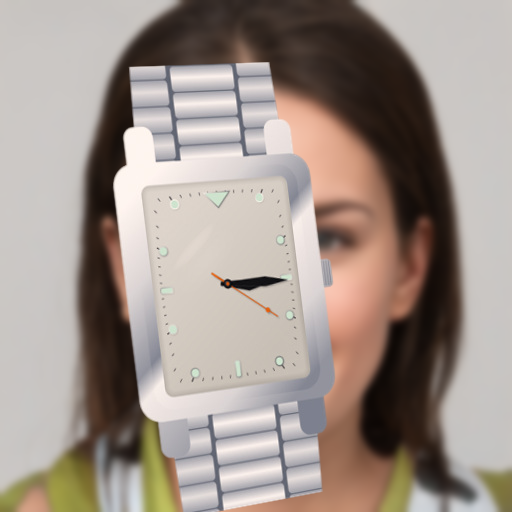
3,15,21
